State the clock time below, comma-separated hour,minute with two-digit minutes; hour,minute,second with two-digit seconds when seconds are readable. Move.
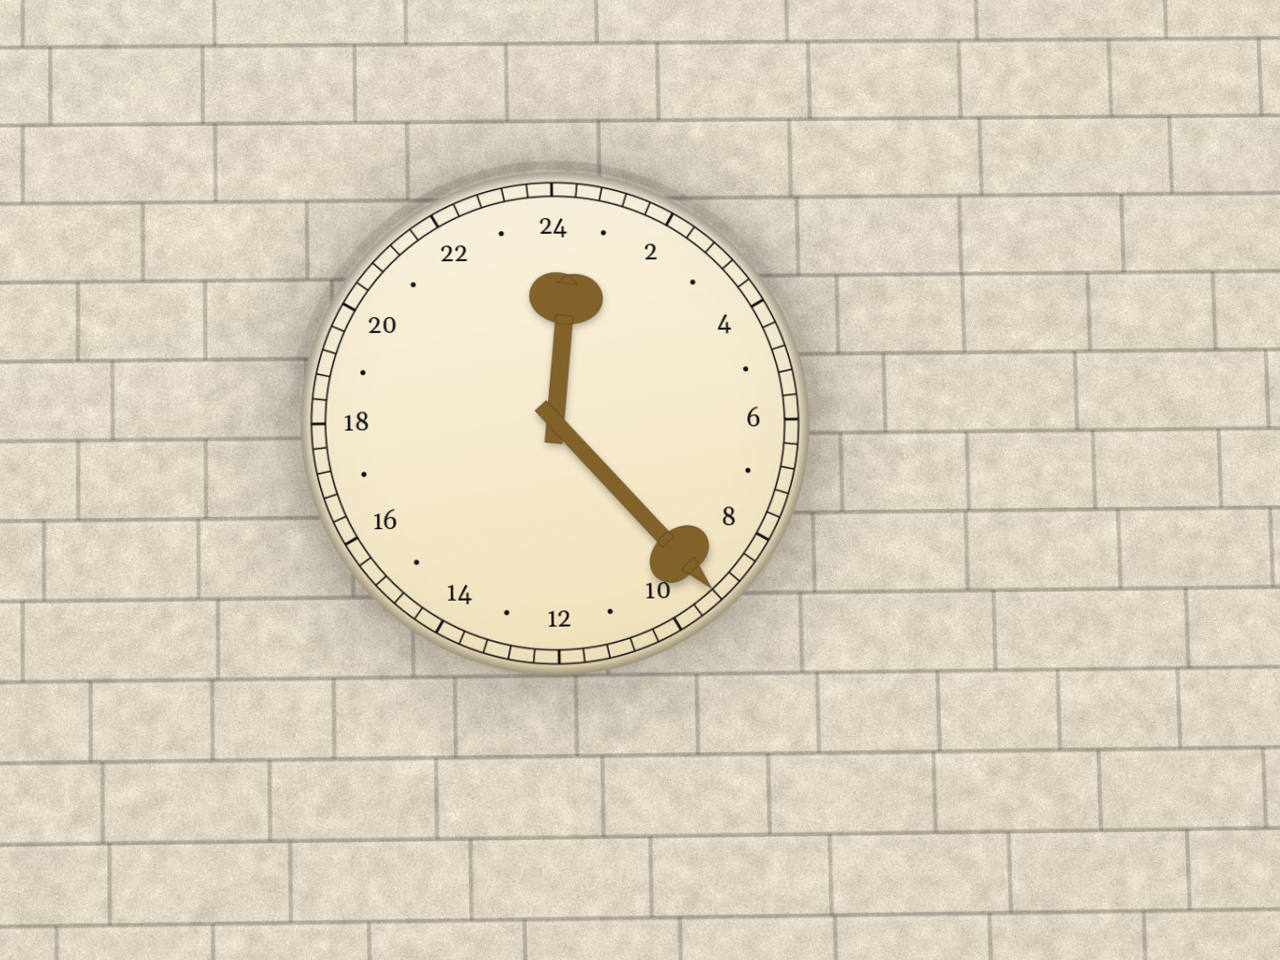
0,23
